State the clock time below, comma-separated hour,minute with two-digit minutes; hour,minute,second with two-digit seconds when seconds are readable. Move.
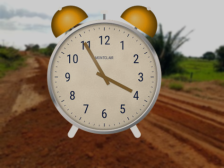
3,55
